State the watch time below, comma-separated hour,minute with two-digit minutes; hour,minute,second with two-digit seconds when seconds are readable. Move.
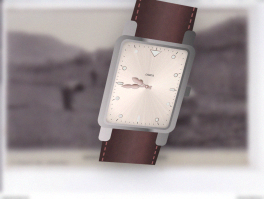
9,44
